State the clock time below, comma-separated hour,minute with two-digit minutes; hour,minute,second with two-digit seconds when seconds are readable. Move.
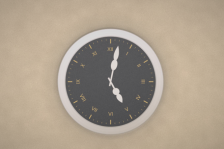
5,02
